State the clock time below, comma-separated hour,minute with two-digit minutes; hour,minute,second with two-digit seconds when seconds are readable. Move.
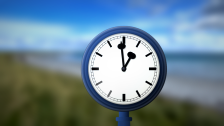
12,59
